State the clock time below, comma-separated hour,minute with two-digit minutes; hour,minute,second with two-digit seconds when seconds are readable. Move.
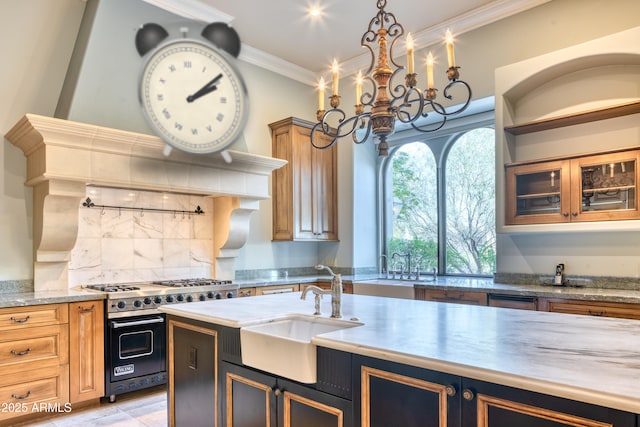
2,09
